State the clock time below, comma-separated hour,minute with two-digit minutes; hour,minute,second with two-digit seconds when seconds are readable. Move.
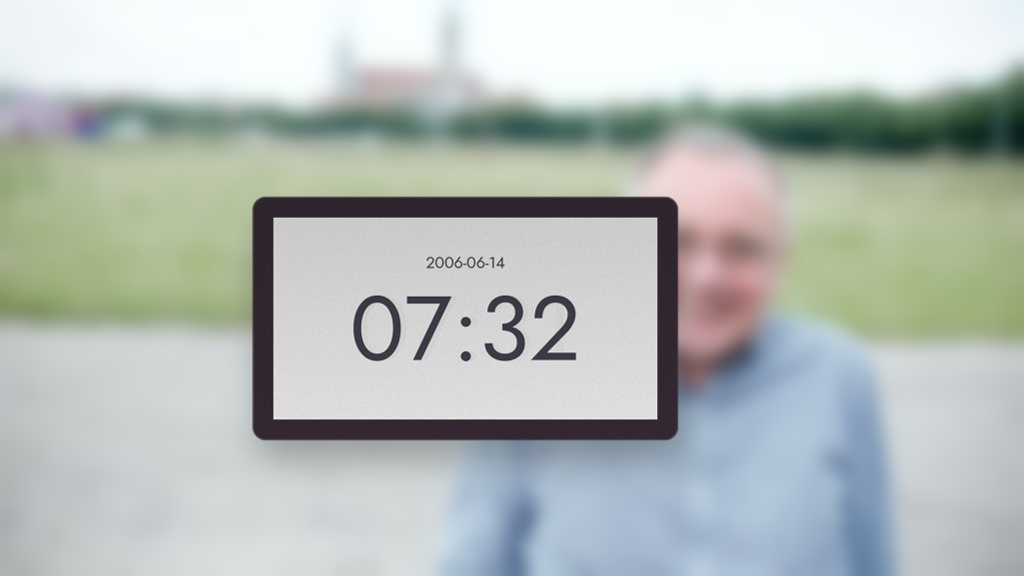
7,32
